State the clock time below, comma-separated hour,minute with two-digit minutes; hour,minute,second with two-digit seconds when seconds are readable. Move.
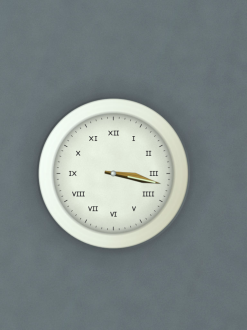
3,17
